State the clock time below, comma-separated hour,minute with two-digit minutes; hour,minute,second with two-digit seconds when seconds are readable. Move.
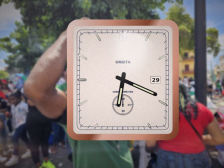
6,19
